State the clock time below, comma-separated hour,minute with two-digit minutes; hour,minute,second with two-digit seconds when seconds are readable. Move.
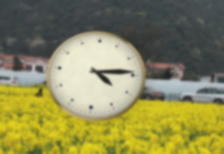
4,14
